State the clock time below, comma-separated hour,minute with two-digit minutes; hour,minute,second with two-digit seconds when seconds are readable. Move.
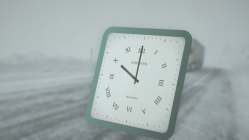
10,00
